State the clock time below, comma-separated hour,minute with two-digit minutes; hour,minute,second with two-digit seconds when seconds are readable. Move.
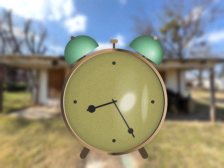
8,25
